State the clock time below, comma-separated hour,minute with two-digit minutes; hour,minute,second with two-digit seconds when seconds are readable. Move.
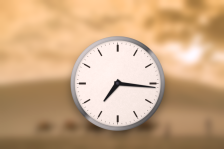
7,16
